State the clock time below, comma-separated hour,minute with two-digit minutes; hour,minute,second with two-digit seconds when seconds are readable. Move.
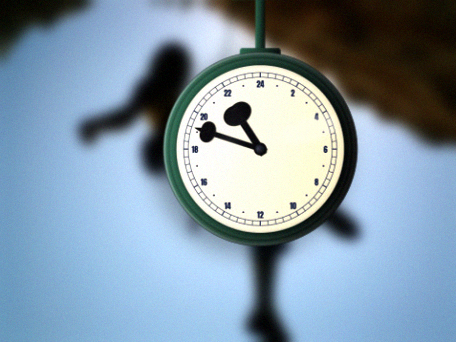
21,48
